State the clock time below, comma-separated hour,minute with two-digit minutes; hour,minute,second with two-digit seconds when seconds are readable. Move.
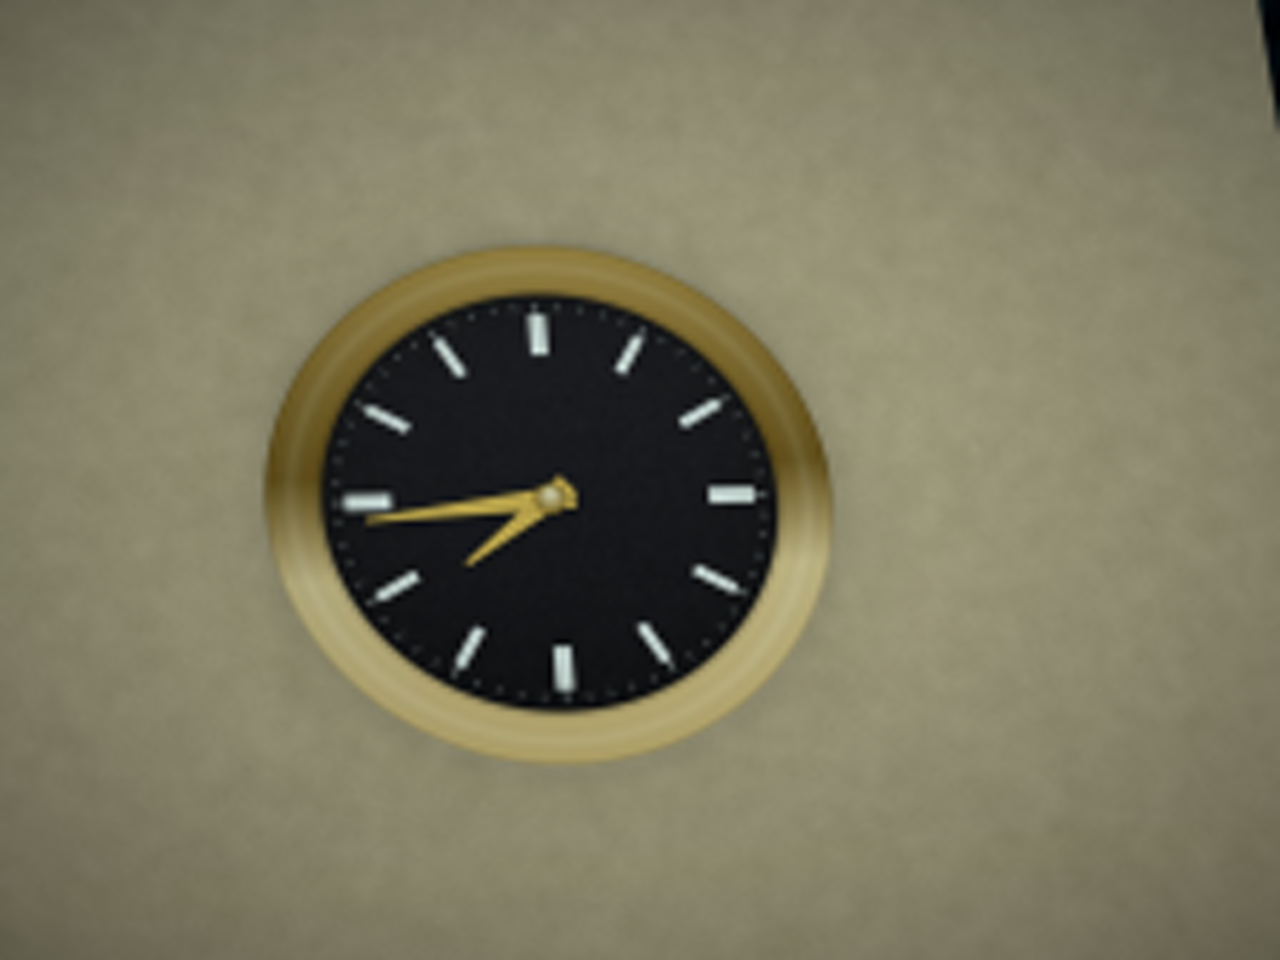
7,44
